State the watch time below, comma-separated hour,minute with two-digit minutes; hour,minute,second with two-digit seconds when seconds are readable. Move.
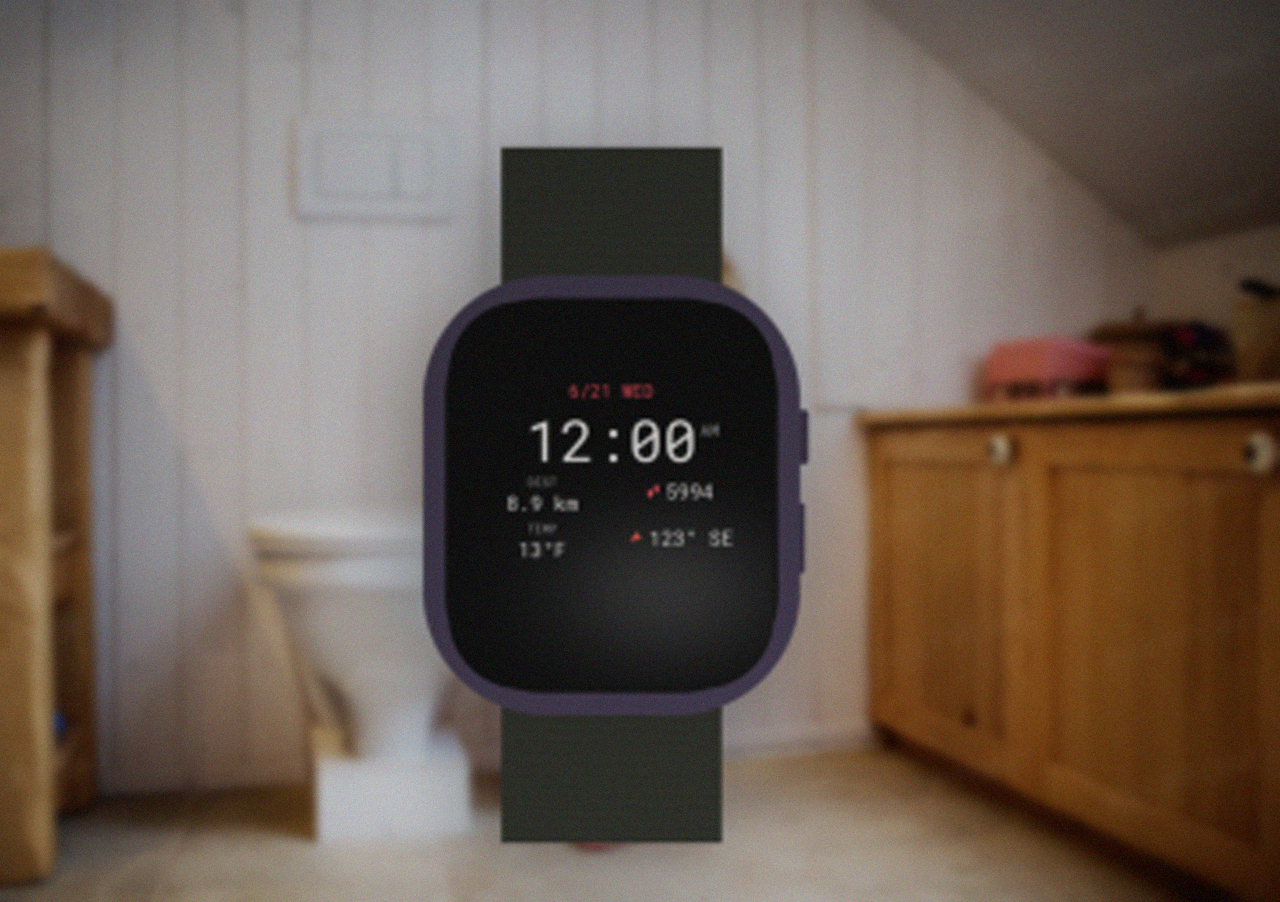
12,00
